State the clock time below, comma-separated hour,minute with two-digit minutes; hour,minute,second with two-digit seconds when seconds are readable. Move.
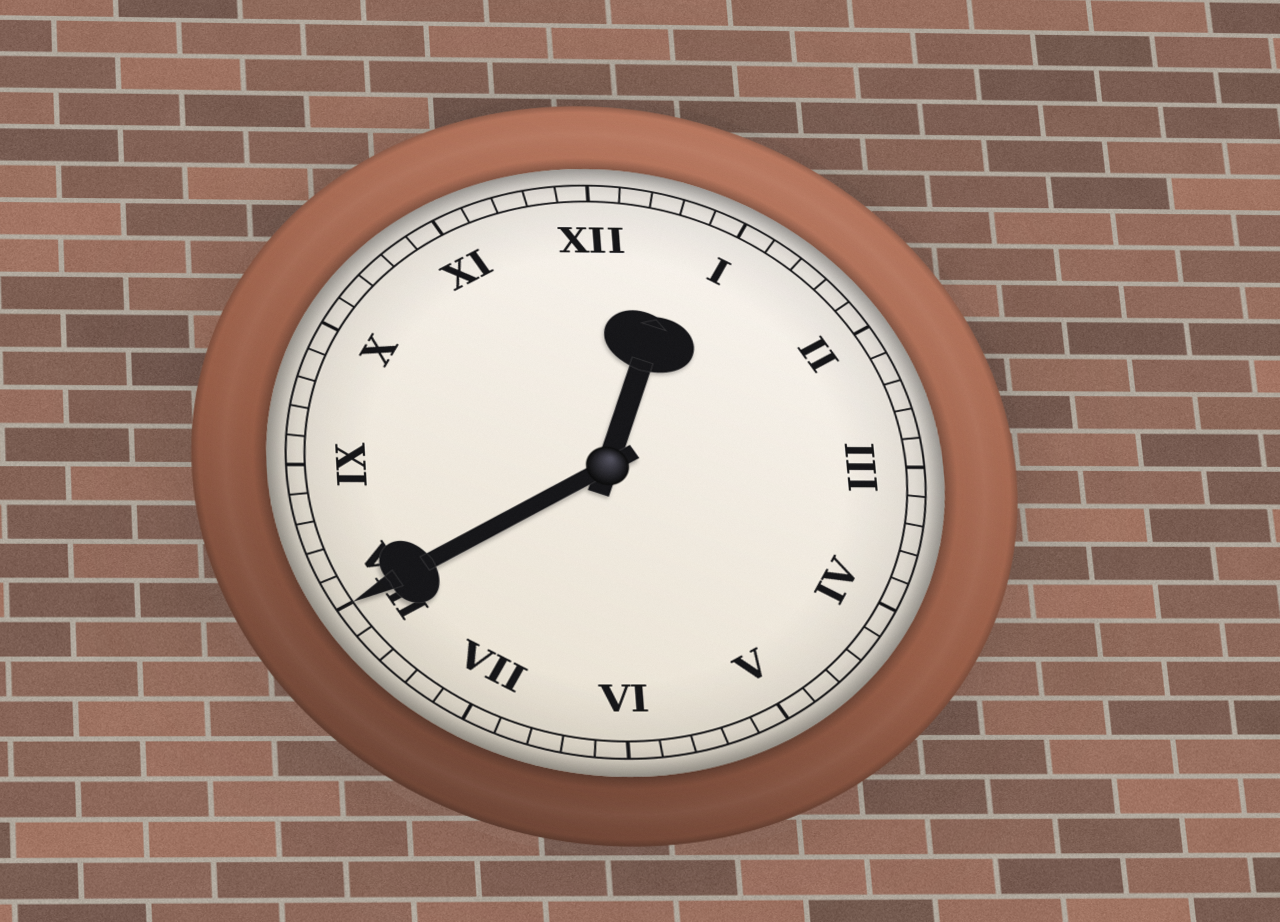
12,40
